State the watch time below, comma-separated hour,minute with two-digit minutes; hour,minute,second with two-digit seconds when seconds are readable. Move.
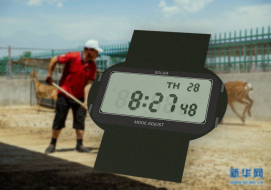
8,27,48
